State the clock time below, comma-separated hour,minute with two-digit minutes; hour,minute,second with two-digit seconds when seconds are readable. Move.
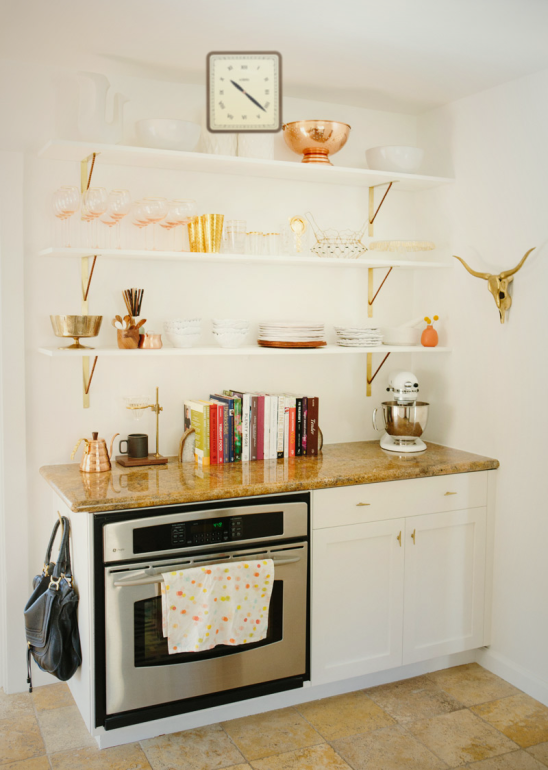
10,22
